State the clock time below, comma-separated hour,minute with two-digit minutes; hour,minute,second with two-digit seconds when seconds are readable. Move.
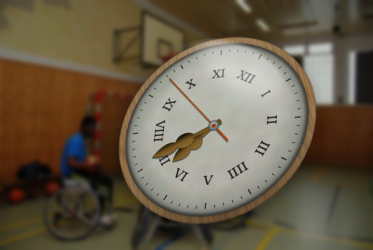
6,35,48
